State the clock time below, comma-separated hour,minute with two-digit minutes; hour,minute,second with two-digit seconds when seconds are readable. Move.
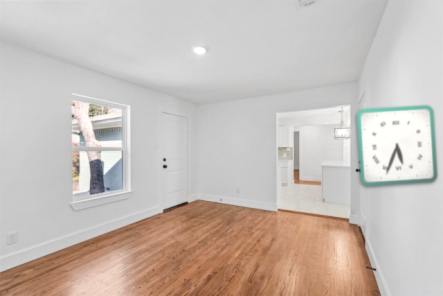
5,34
